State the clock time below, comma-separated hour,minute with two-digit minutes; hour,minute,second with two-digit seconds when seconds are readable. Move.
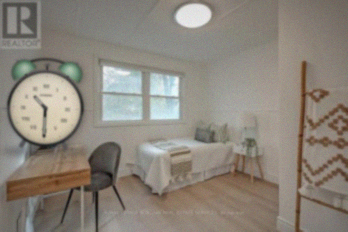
10,30
